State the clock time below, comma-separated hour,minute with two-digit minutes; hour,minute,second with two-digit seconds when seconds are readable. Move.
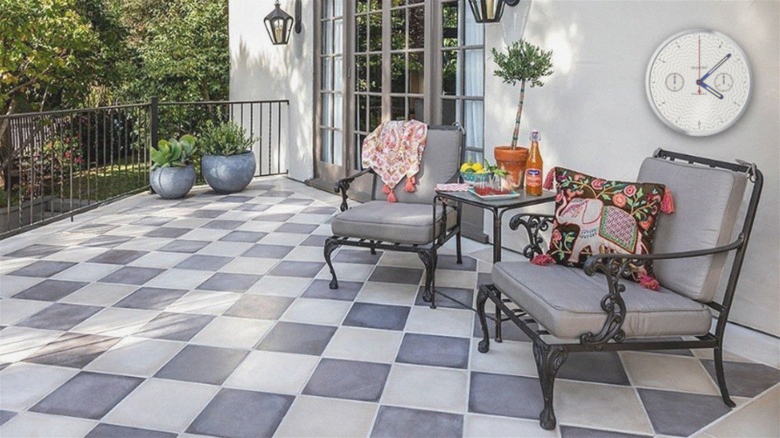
4,08
